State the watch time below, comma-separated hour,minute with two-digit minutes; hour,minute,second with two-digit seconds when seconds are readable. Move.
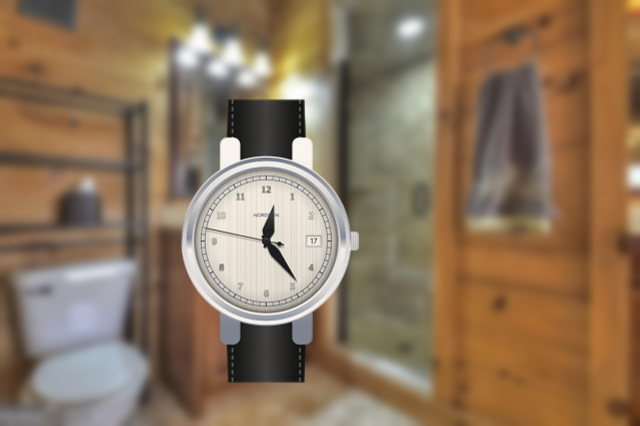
12,23,47
